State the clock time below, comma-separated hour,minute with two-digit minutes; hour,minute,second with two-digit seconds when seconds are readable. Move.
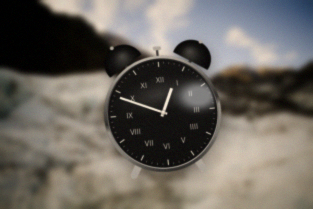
12,49
